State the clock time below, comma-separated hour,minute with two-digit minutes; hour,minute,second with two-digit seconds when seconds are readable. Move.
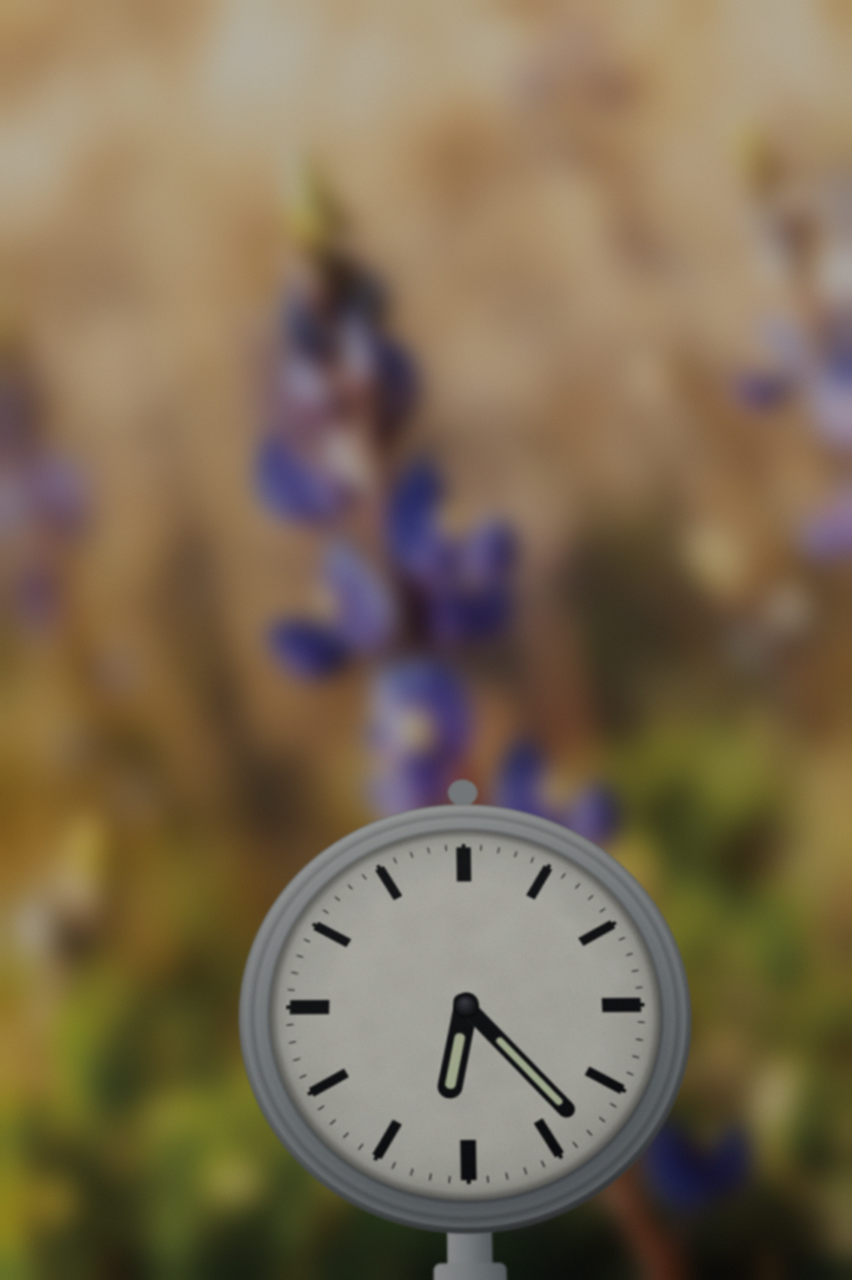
6,23
